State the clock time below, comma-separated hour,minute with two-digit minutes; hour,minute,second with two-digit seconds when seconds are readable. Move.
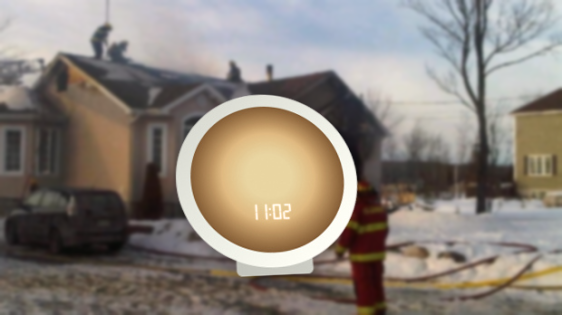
11,02
